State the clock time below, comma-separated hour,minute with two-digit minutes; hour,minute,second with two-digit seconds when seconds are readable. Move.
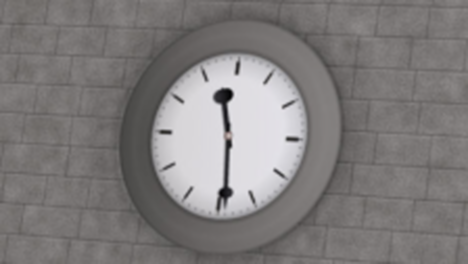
11,29
